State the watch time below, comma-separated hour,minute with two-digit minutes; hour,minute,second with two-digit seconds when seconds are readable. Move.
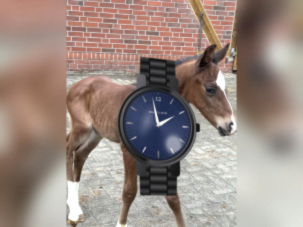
1,58
